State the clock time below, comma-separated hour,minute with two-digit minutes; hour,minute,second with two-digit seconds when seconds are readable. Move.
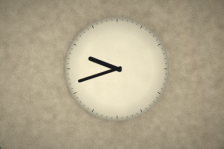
9,42
